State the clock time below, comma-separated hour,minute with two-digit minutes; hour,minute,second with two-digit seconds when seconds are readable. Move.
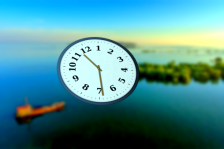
11,34
